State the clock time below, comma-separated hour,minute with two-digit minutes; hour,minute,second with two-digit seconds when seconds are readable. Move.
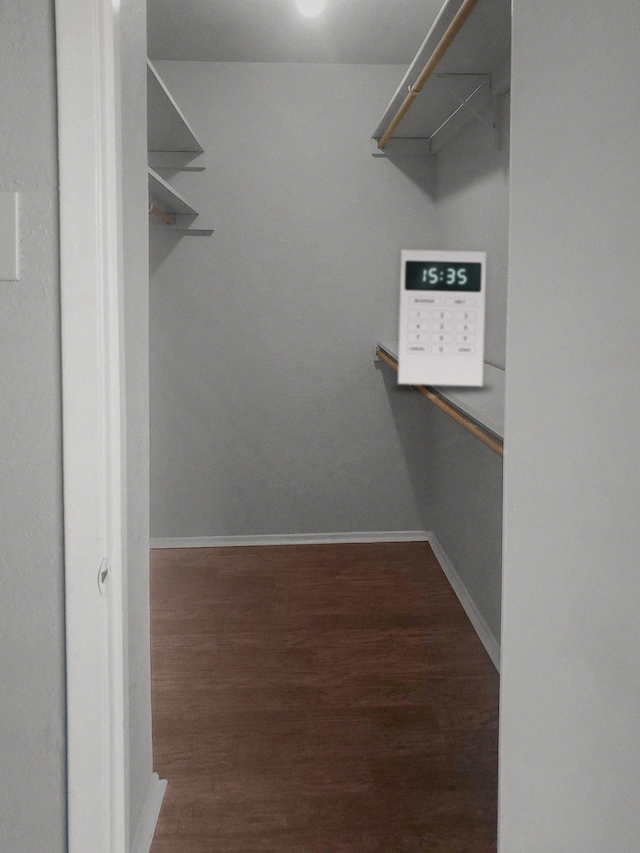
15,35
